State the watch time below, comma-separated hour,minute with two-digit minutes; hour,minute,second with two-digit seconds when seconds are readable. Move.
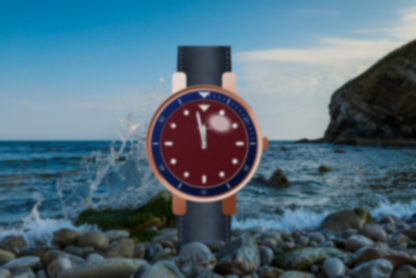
11,58
